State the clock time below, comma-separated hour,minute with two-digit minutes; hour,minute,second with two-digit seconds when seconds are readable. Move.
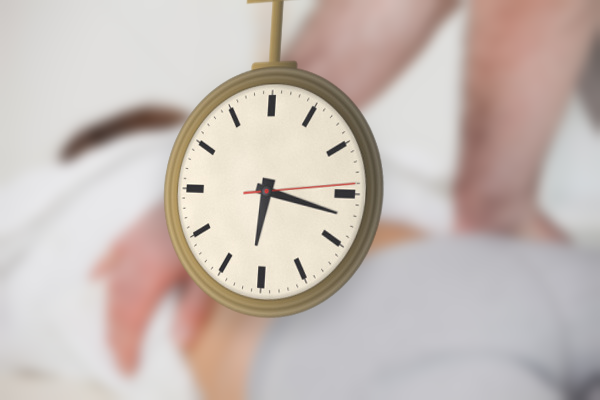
6,17,14
